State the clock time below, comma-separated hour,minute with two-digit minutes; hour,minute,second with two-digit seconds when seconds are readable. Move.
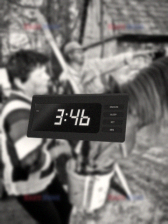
3,46
